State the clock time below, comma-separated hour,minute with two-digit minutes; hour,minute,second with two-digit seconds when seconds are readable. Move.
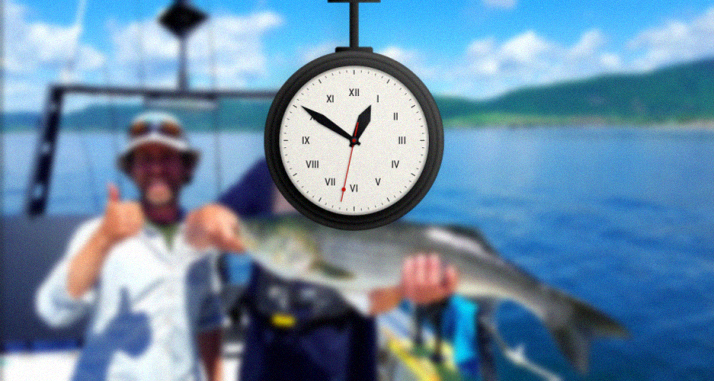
12,50,32
